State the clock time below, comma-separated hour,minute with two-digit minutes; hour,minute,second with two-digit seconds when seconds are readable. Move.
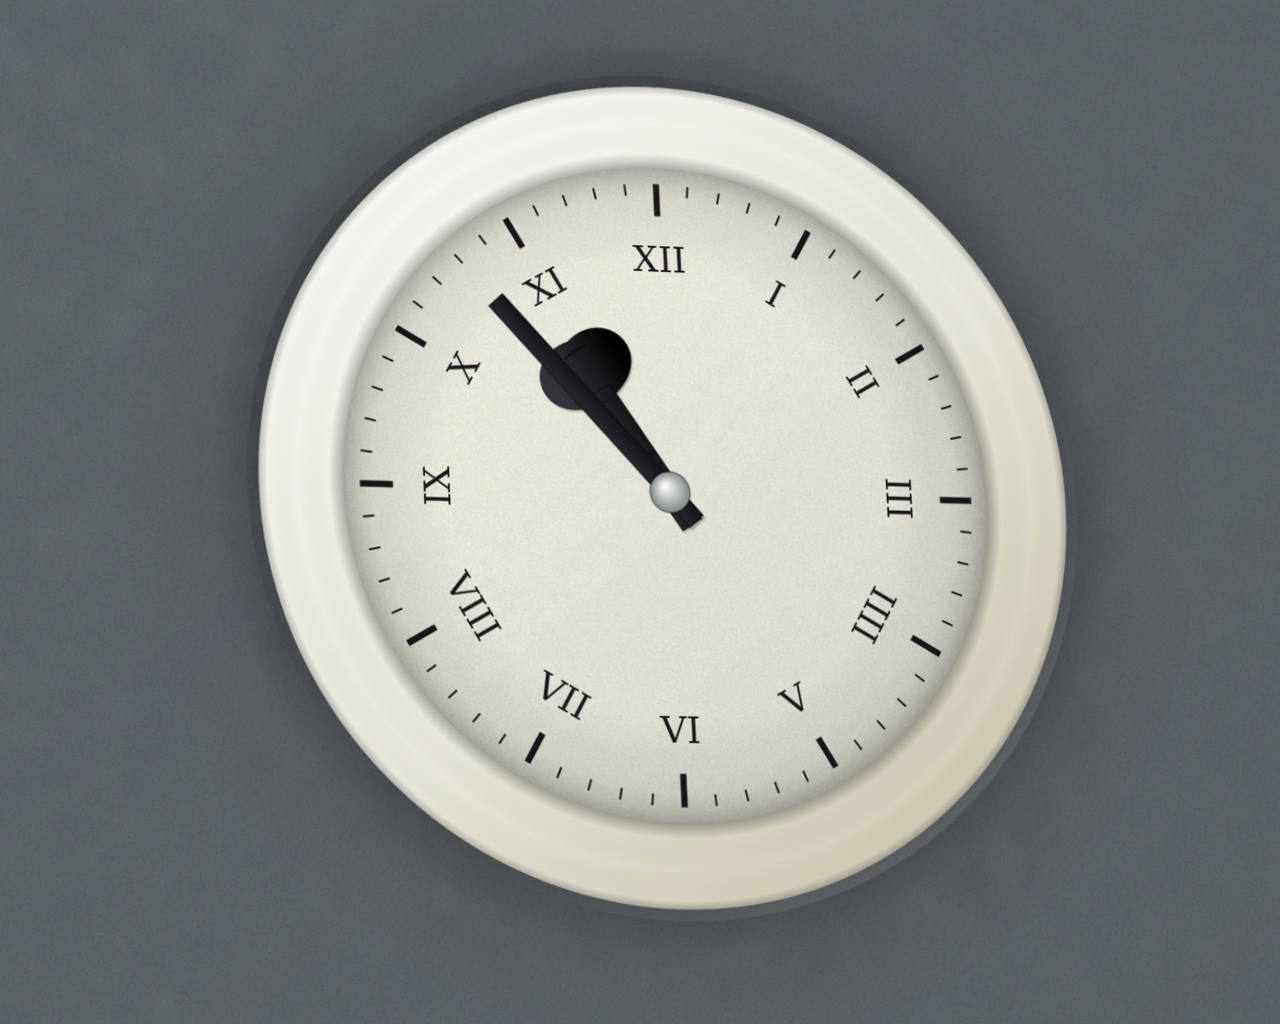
10,53
